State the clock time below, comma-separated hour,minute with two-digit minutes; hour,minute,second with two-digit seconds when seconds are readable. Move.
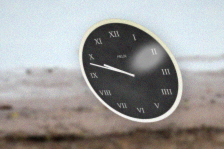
9,48
